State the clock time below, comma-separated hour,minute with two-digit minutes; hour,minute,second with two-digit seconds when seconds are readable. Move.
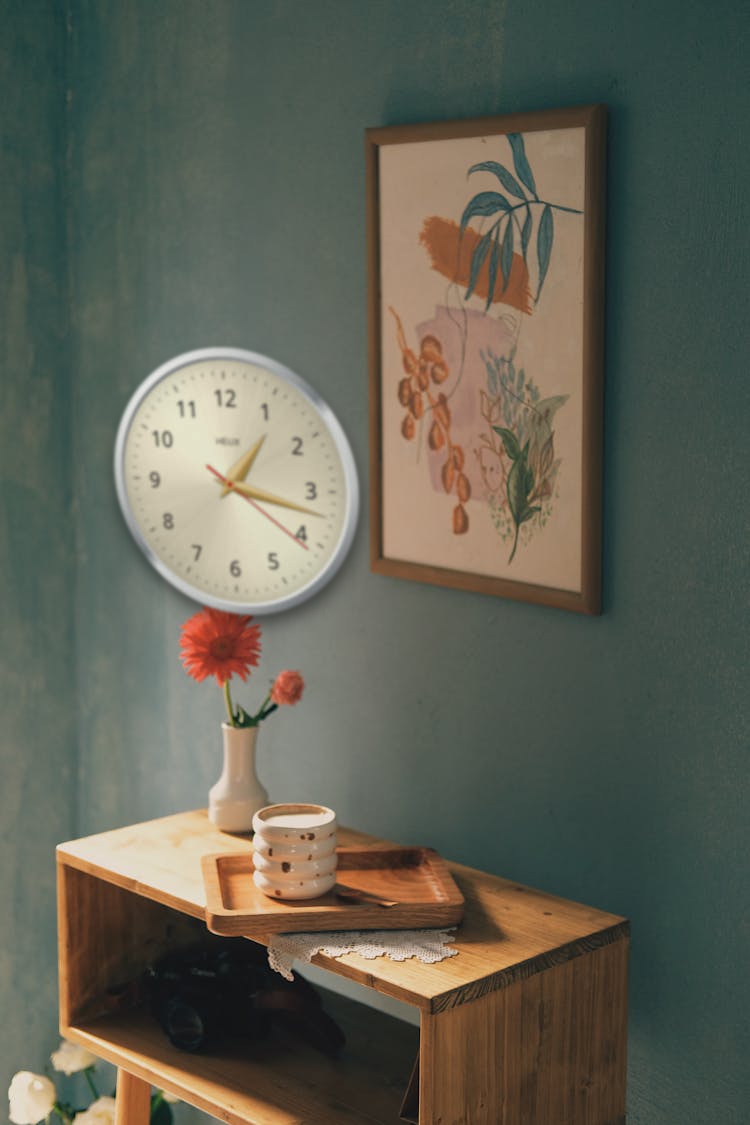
1,17,21
